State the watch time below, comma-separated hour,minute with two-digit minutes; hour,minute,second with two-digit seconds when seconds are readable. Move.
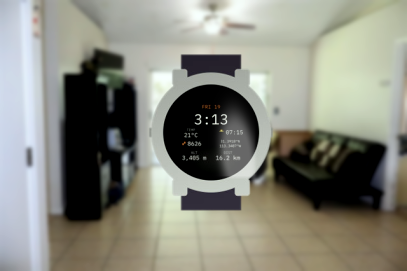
3,13
